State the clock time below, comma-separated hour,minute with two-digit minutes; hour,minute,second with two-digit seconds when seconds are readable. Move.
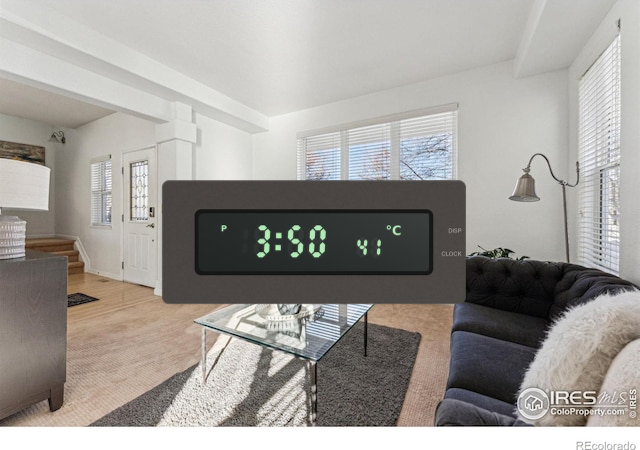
3,50
